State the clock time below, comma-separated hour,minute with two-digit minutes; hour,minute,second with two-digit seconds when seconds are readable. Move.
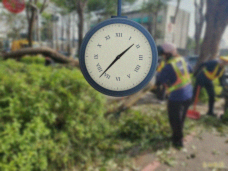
1,37
